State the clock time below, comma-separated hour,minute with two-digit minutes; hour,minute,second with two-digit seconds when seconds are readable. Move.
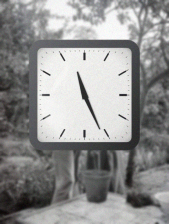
11,26
